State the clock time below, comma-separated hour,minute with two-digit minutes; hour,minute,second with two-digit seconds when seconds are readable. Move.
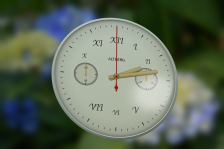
2,13
